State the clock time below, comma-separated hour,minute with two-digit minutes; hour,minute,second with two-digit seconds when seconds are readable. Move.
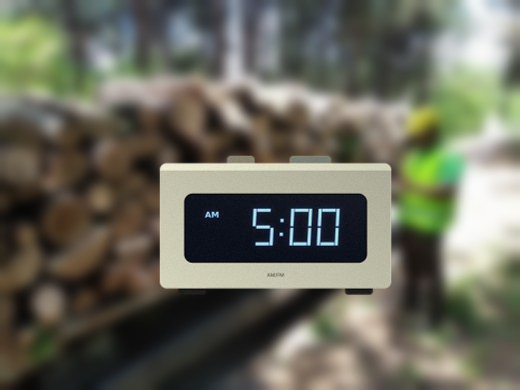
5,00
